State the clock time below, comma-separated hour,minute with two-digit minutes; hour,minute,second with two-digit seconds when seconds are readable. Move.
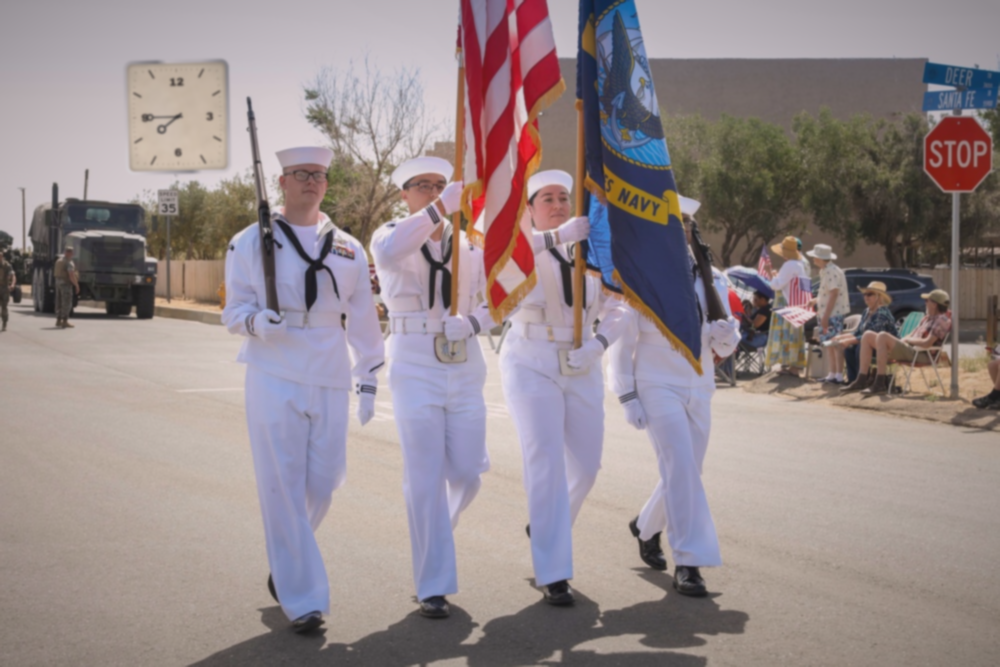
7,45
